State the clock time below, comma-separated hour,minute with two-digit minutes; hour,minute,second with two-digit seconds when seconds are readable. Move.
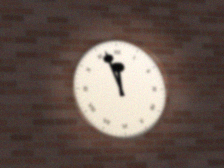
11,57
